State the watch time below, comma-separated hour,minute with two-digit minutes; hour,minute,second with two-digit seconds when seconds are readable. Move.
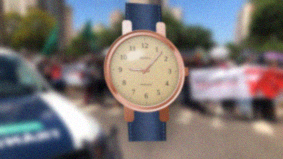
9,07
